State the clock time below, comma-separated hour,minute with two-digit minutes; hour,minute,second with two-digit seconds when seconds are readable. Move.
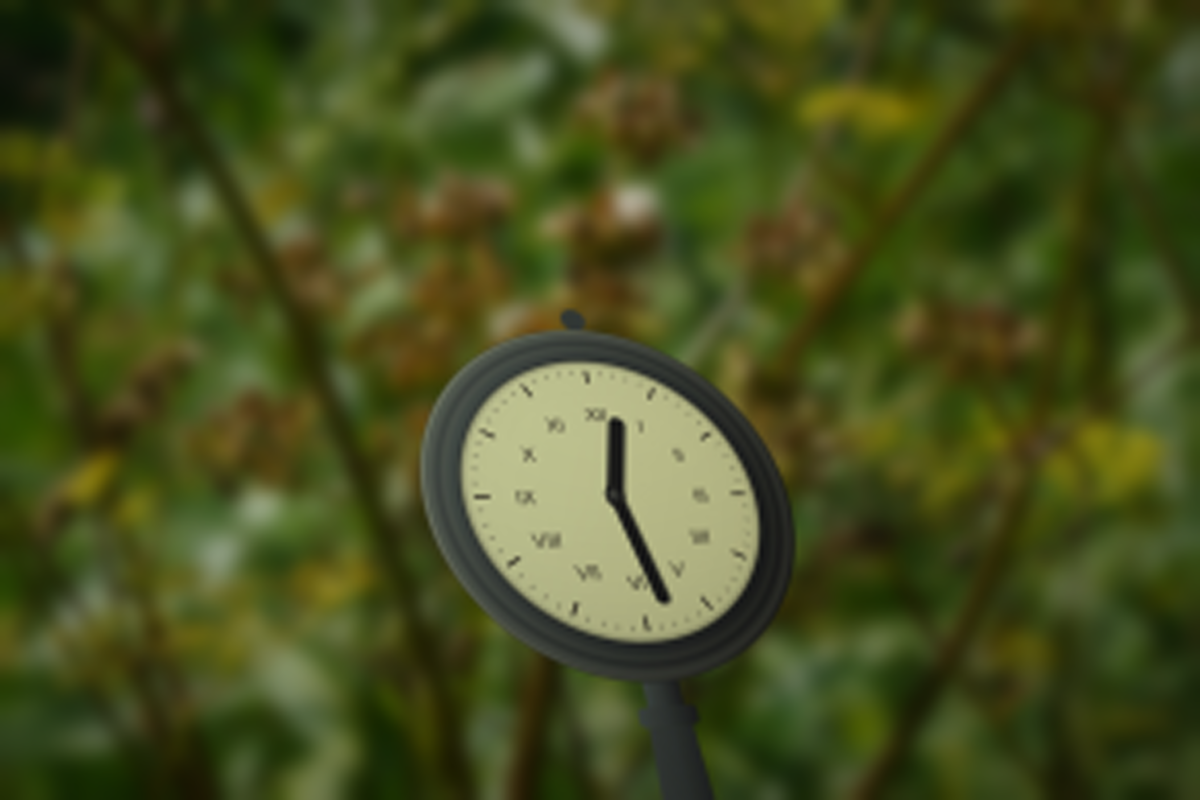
12,28
